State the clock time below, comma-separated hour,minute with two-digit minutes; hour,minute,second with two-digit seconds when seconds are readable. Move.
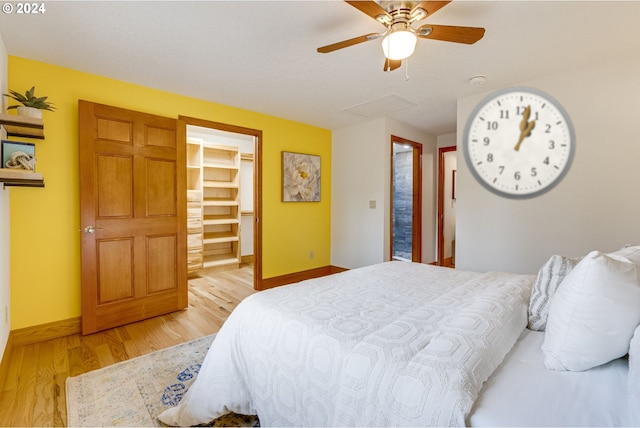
1,02
